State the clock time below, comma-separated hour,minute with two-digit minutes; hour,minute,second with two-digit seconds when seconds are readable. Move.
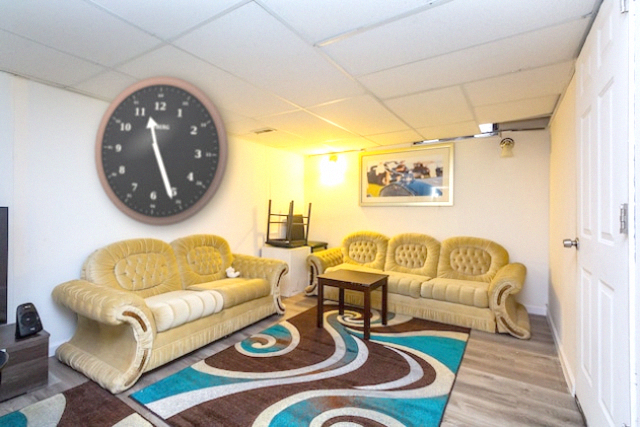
11,26
